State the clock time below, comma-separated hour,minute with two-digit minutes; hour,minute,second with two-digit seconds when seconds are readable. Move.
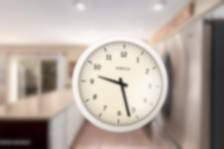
9,27
